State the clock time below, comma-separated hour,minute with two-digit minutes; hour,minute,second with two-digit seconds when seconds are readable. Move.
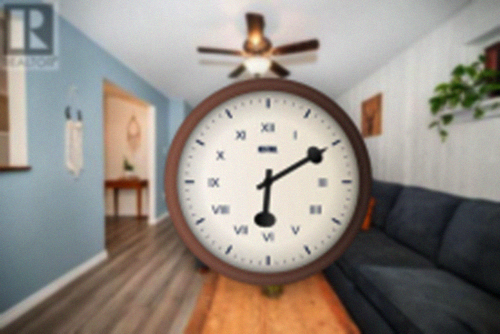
6,10
